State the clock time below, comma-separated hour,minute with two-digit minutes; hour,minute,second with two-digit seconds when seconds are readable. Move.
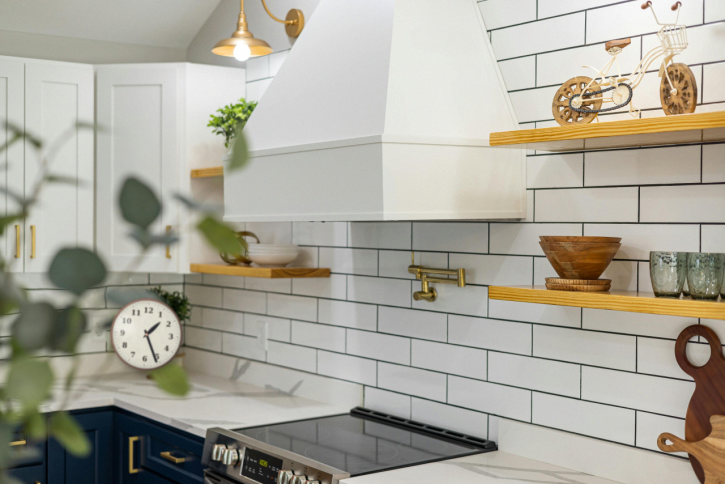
1,26
